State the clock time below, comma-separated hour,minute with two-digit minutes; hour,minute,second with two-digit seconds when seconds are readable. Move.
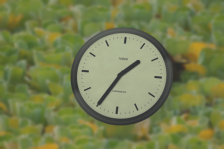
1,35
